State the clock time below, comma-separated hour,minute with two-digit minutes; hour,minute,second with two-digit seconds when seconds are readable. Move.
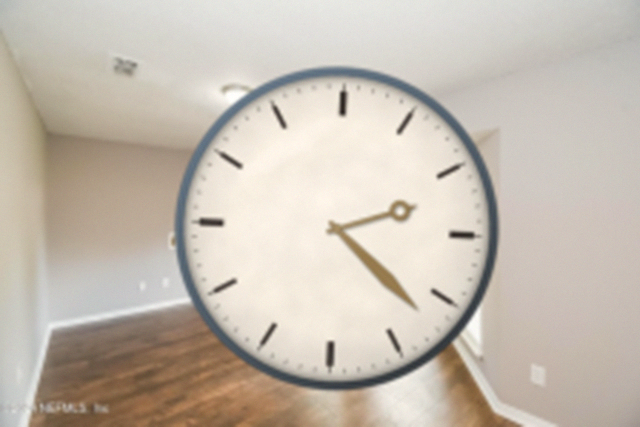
2,22
